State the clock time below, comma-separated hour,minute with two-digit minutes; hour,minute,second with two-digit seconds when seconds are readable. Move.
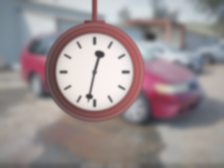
12,32
